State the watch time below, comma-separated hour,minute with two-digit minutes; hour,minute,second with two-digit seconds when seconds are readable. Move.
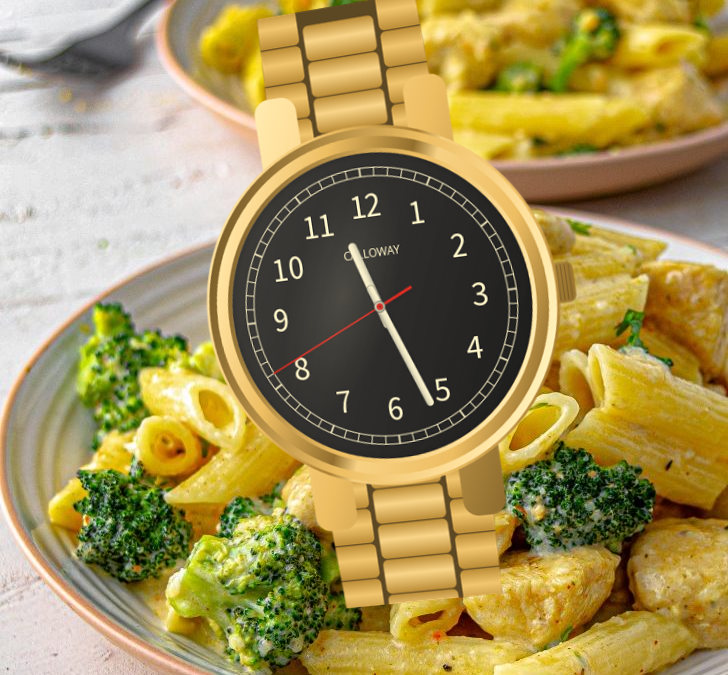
11,26,41
